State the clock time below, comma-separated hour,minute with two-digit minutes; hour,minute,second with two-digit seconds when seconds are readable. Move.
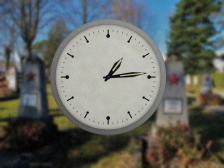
1,14
